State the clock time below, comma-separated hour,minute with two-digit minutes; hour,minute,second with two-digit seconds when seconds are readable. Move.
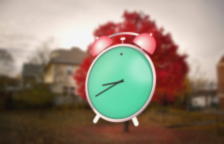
8,40
